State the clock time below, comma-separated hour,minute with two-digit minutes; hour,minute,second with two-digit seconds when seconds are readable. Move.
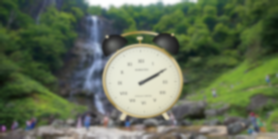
2,10
